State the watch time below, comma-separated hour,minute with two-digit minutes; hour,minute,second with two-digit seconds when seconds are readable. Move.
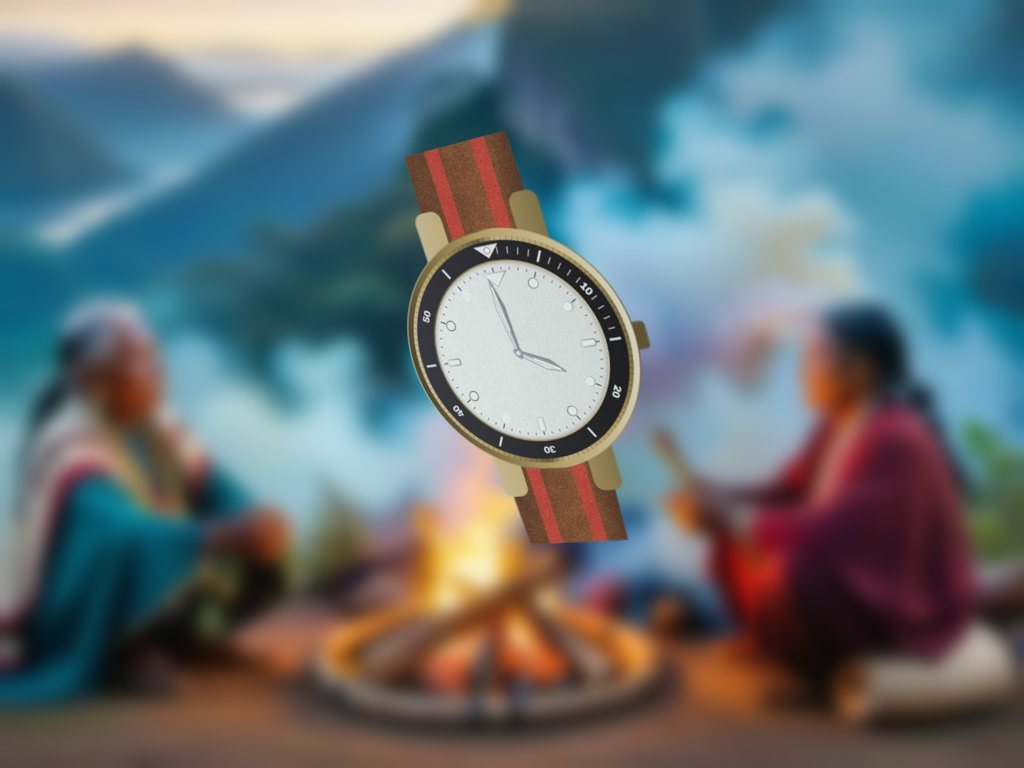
3,59
